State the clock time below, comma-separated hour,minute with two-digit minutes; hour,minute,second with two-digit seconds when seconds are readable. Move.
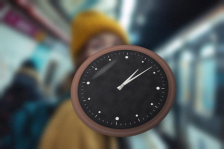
1,08
